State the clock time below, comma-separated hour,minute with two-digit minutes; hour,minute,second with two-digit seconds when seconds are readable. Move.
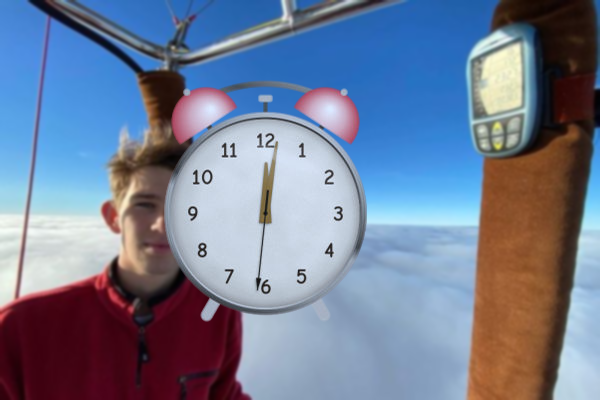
12,01,31
